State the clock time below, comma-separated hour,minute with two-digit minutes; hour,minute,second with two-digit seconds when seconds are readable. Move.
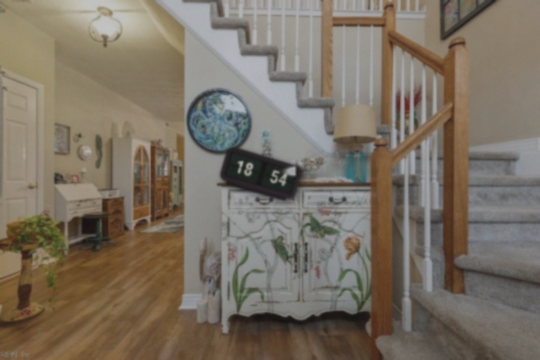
18,54
